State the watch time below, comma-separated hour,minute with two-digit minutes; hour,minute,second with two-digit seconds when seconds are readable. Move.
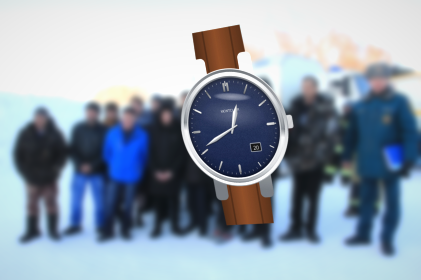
12,41
